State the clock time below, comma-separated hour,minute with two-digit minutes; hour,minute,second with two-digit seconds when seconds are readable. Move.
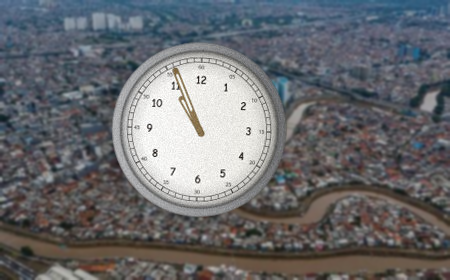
10,56
